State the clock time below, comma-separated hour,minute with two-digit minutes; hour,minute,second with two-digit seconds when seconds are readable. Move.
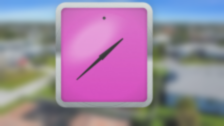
1,38
